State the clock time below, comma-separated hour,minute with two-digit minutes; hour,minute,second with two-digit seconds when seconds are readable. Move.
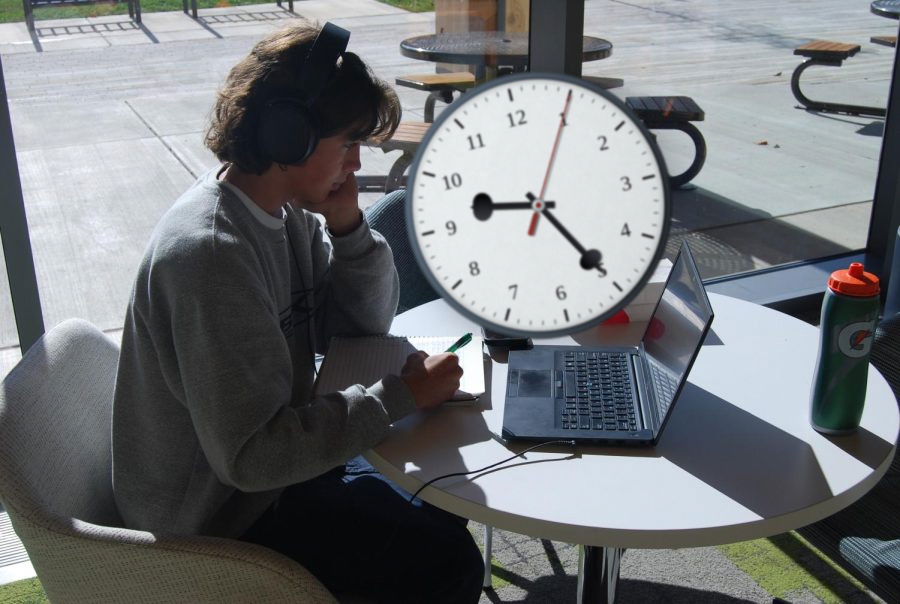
9,25,05
